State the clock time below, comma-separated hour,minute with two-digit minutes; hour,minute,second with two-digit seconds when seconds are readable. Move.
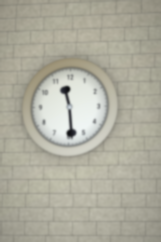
11,29
